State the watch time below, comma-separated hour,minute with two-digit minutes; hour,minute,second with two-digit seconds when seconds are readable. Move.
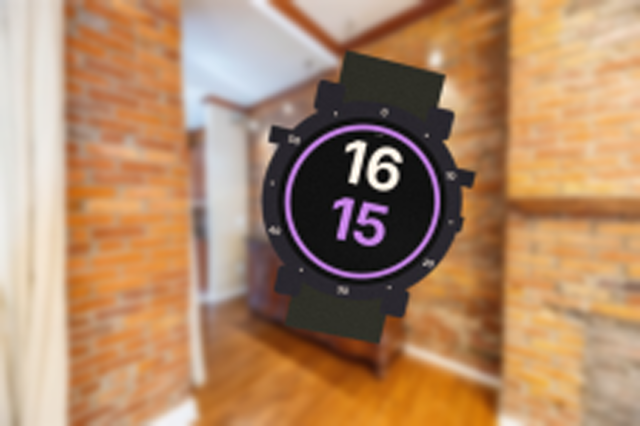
16,15
